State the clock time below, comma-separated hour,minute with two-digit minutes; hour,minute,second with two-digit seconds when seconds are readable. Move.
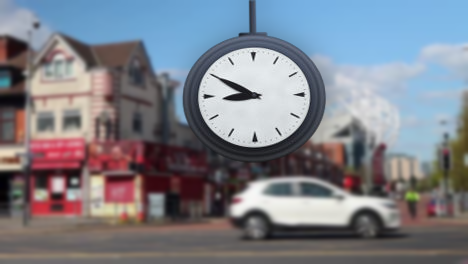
8,50
